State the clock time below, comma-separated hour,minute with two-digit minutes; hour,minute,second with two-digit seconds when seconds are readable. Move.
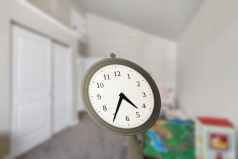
4,35
